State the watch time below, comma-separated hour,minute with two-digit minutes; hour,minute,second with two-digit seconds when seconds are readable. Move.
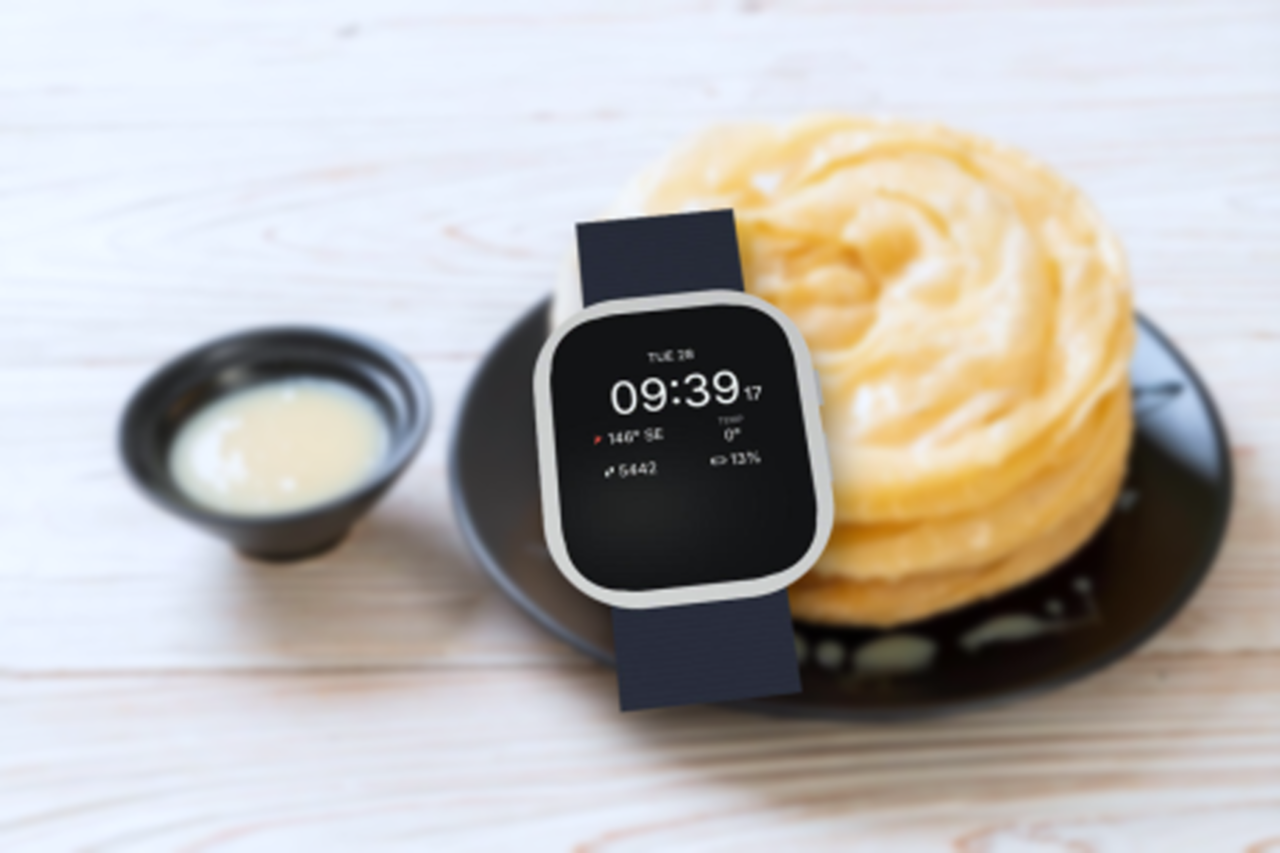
9,39
